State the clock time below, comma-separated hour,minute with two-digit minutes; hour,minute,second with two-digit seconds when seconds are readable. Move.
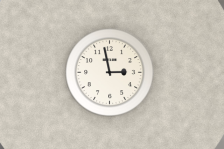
2,58
